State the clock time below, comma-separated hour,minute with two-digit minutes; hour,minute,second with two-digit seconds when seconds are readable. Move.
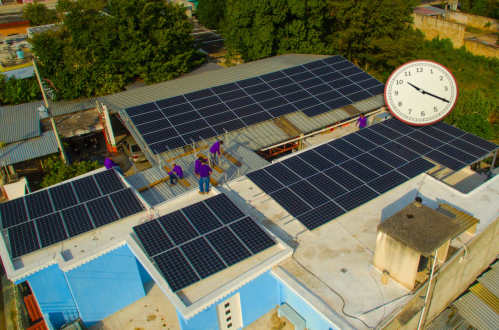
10,20
